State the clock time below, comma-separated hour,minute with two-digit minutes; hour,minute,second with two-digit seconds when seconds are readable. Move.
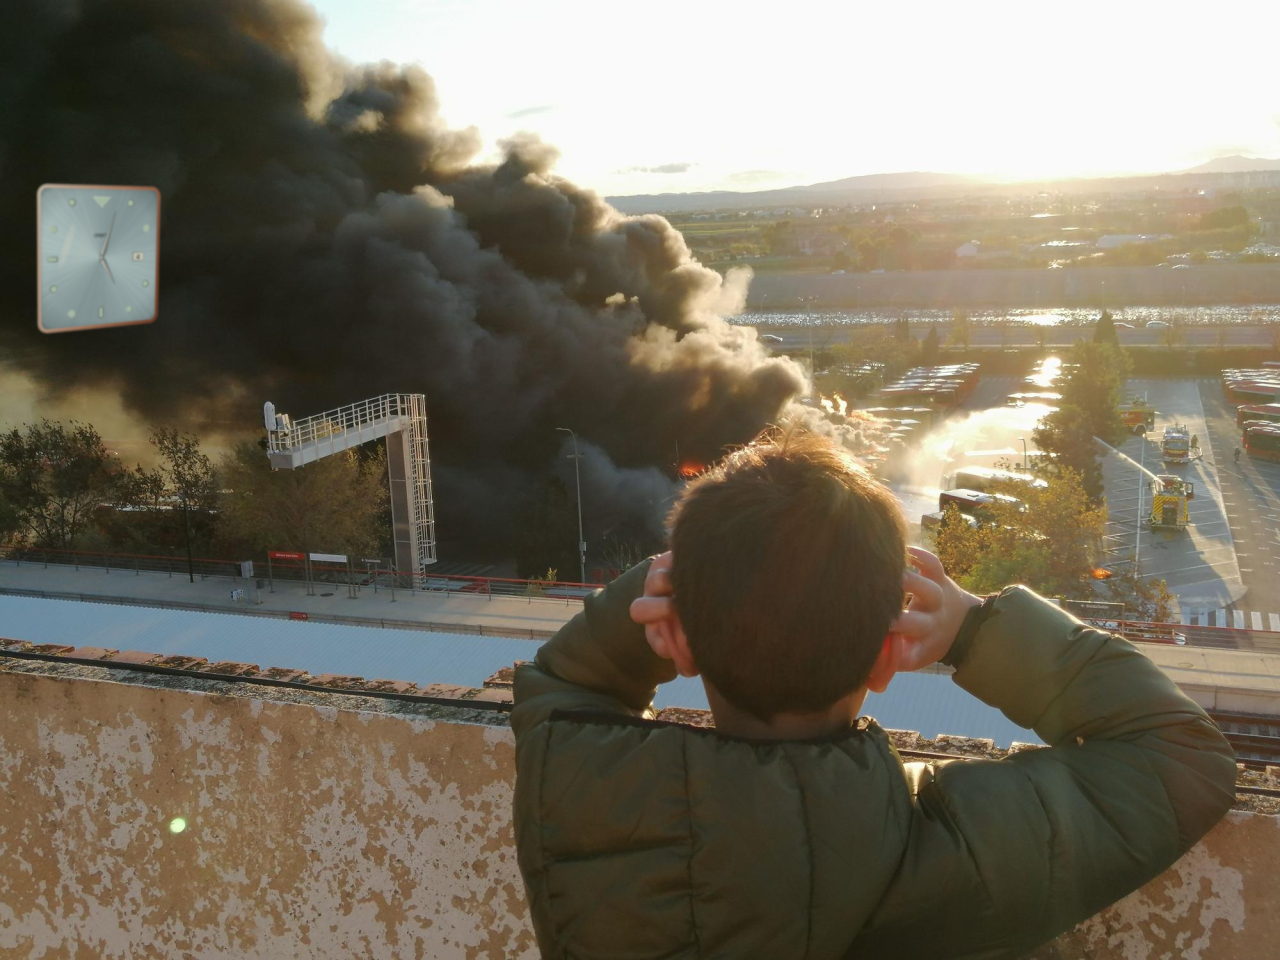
5,03
